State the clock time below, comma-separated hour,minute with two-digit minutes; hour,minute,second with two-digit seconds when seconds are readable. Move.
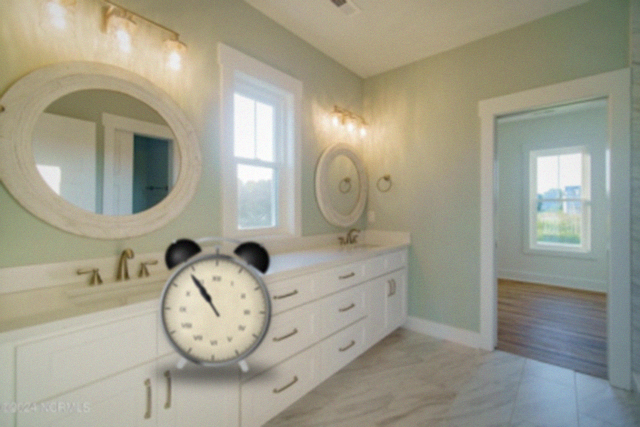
10,54
